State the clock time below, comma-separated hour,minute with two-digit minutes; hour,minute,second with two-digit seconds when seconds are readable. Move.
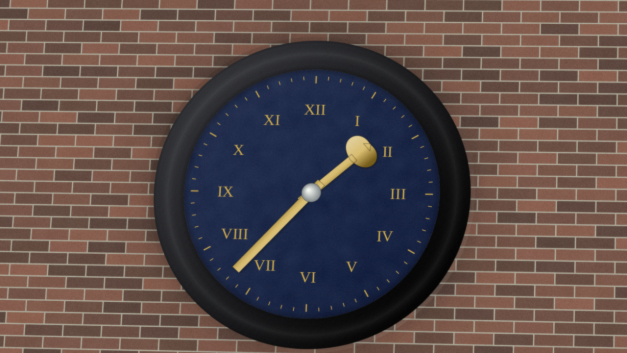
1,37
